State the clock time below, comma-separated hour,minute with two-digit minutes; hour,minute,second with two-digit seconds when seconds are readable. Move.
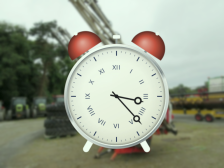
3,23
